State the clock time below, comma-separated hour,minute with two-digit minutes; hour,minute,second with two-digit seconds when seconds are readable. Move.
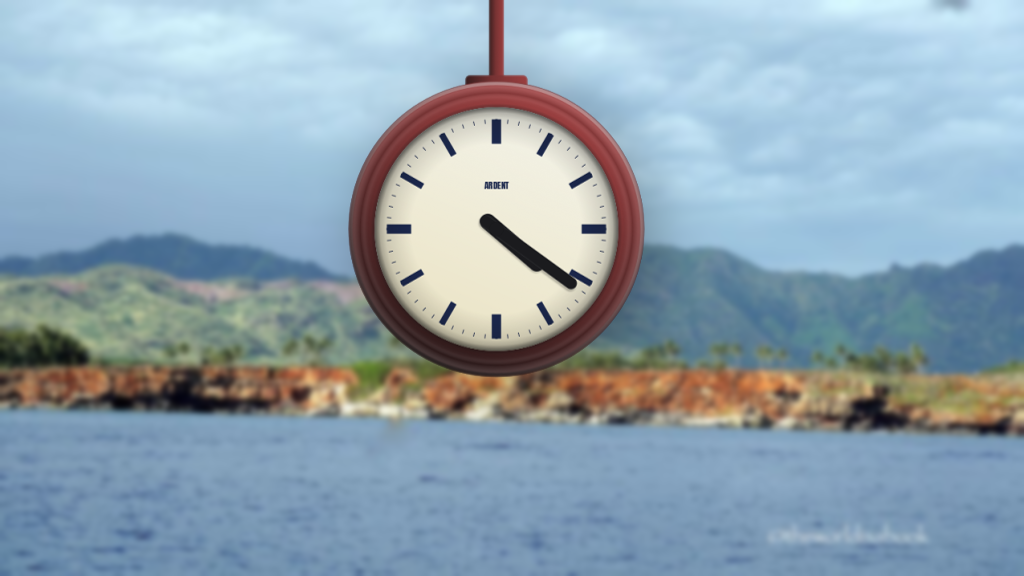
4,21
